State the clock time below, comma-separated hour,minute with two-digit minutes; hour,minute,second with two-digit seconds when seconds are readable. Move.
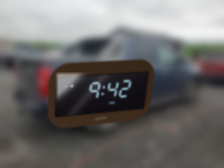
9,42
